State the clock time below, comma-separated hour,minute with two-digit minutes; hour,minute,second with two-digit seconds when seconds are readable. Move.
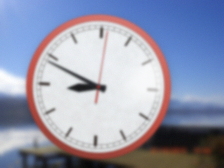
8,49,01
